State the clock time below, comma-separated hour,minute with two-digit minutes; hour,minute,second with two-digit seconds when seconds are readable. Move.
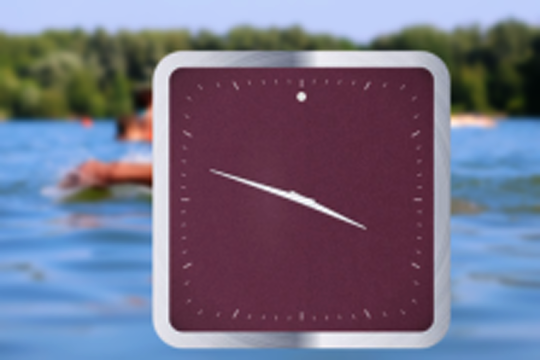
3,48
